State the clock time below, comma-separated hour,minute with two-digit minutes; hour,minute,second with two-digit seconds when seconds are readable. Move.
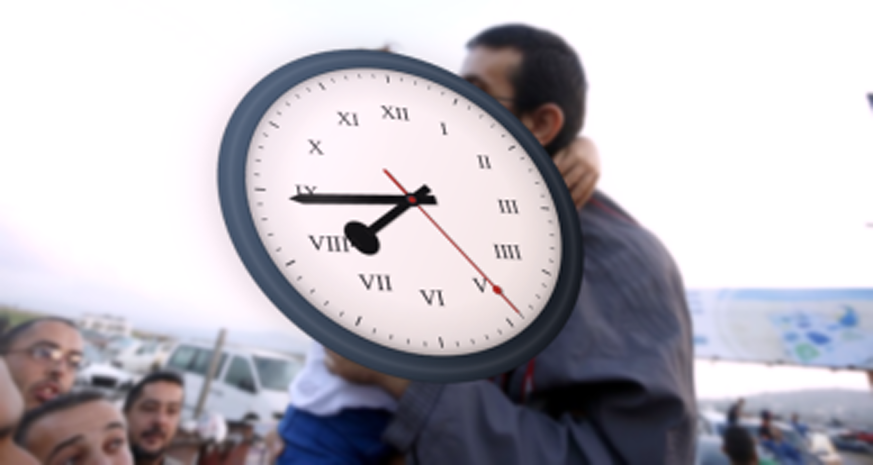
7,44,24
